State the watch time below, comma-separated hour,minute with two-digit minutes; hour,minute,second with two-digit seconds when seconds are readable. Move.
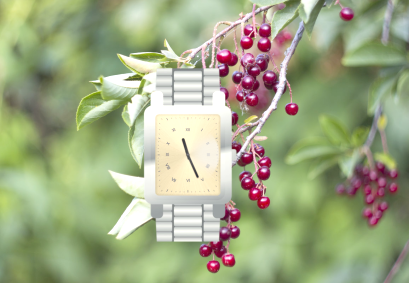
11,26
